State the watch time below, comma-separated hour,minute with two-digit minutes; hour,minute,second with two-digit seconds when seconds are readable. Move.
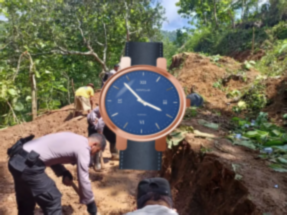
3,53
